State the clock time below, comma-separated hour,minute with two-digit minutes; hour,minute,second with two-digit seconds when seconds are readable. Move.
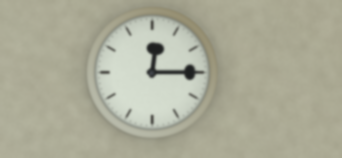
12,15
